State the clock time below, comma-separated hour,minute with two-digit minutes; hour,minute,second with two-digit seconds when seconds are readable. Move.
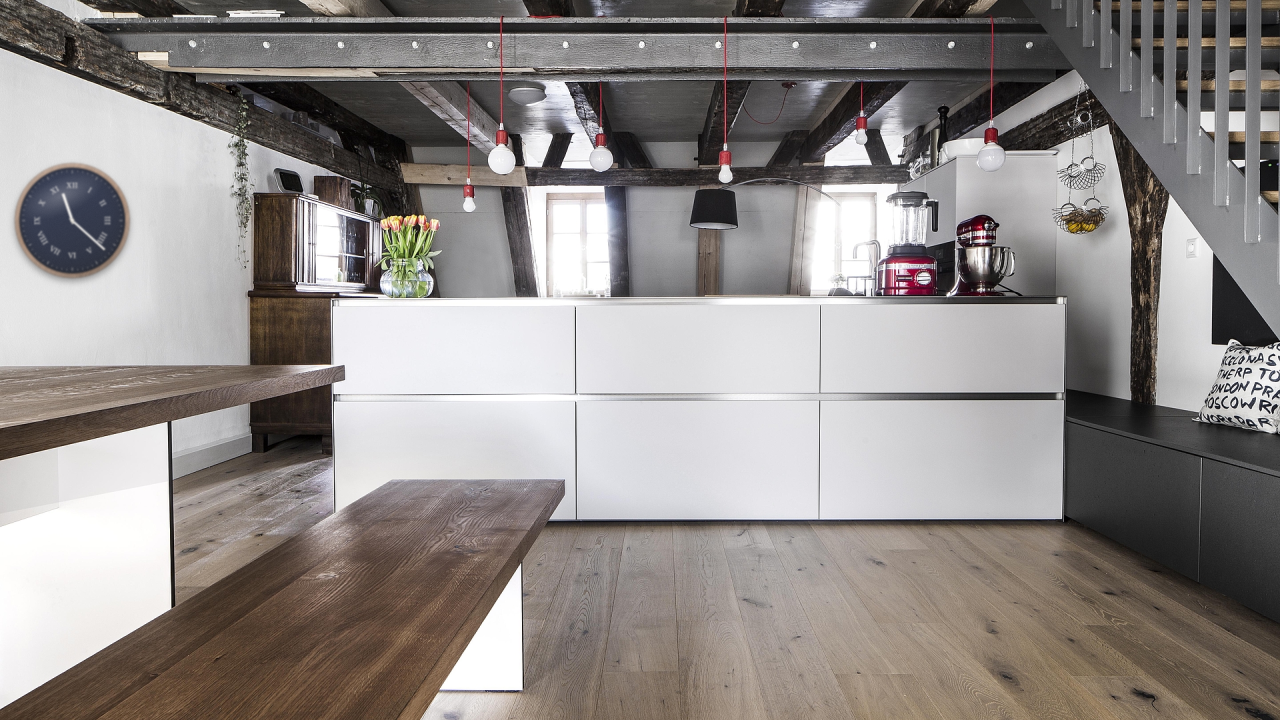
11,22
